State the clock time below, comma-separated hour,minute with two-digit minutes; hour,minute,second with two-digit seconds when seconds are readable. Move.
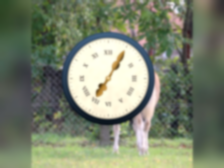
7,05
